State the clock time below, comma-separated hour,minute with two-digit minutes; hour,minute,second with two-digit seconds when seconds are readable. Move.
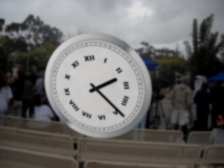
2,24
